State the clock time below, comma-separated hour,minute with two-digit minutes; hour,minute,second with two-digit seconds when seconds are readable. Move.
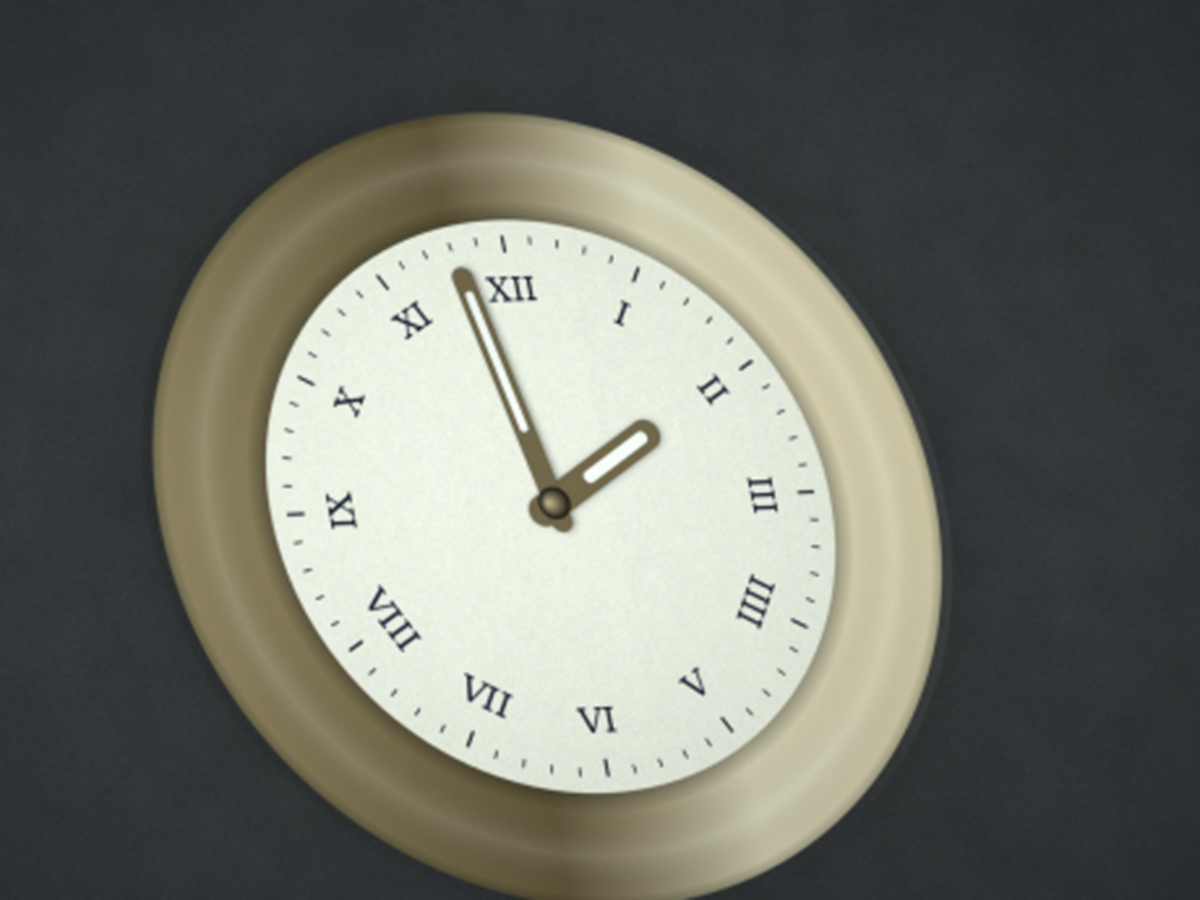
1,58
